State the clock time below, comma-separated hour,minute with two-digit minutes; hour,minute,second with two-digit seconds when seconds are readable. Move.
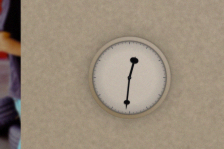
12,31
